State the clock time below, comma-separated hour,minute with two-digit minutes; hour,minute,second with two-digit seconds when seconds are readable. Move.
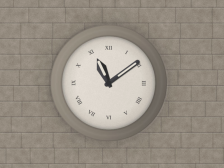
11,09
